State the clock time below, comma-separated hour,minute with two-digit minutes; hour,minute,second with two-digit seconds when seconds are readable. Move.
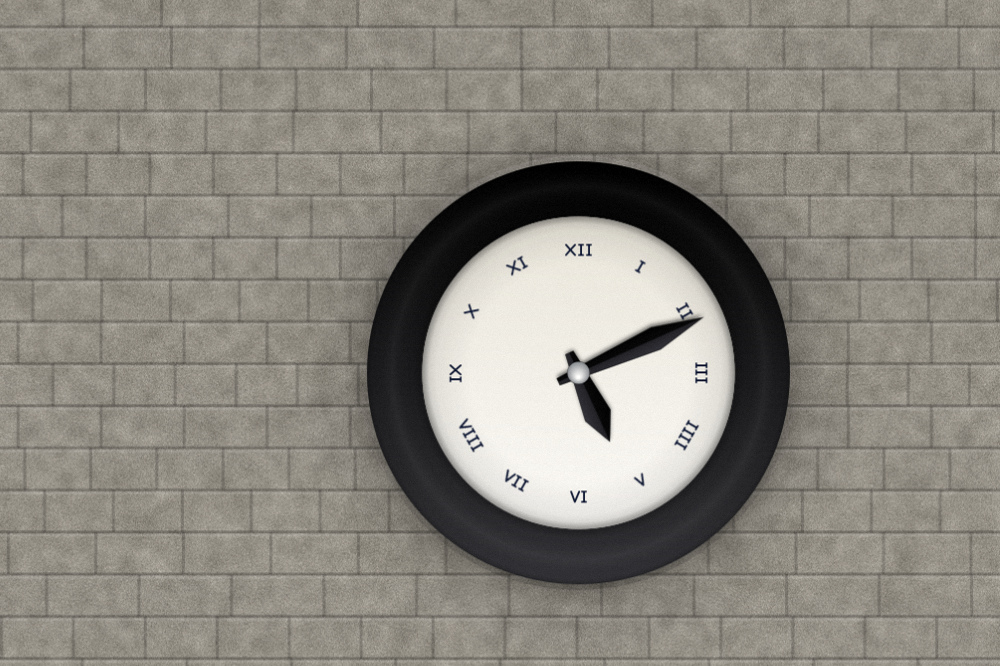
5,11
